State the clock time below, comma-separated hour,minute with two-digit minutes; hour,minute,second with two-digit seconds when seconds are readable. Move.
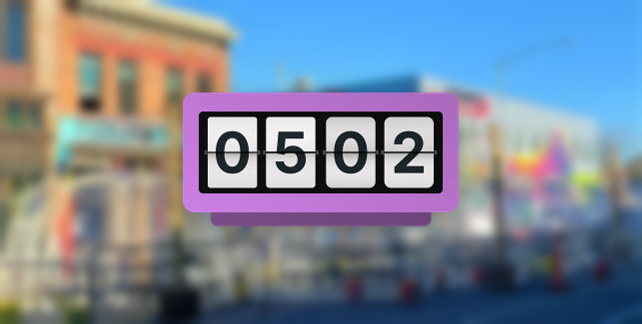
5,02
